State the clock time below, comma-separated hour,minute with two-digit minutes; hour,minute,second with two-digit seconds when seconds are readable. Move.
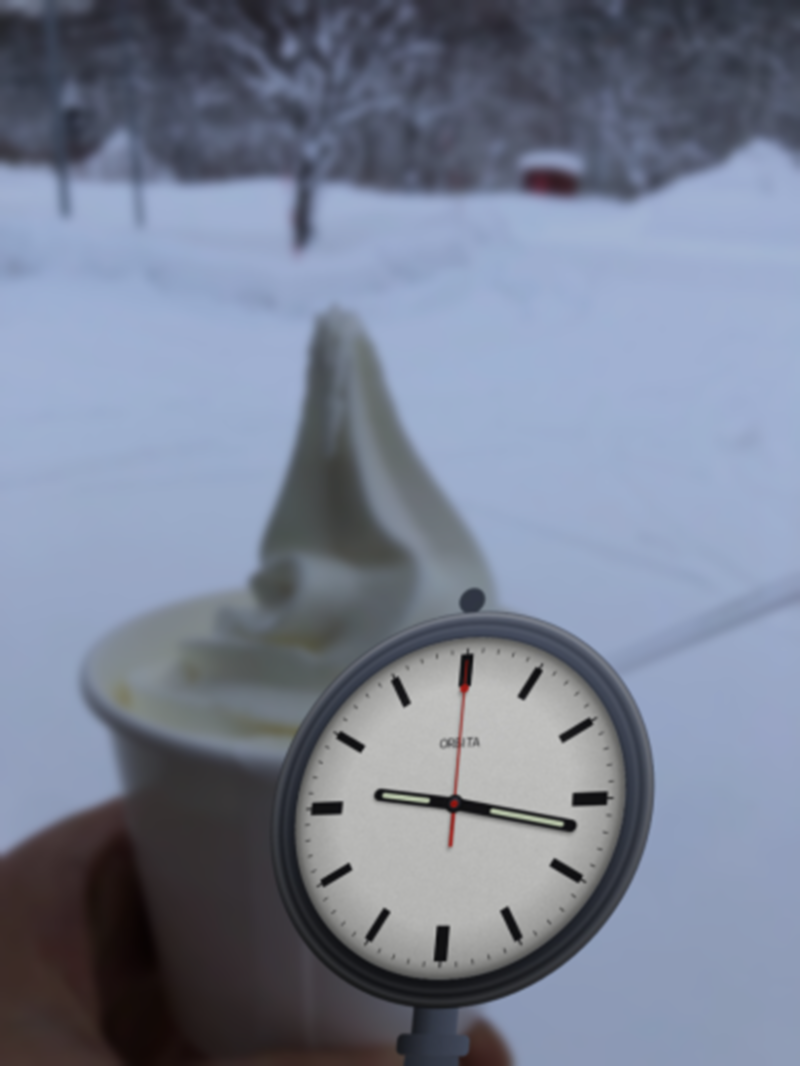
9,17,00
